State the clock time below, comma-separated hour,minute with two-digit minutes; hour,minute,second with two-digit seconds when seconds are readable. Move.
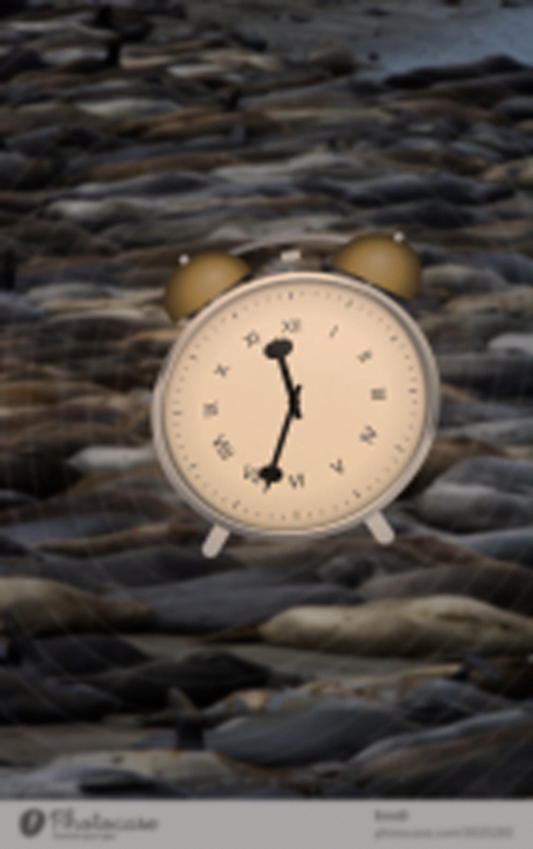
11,33
